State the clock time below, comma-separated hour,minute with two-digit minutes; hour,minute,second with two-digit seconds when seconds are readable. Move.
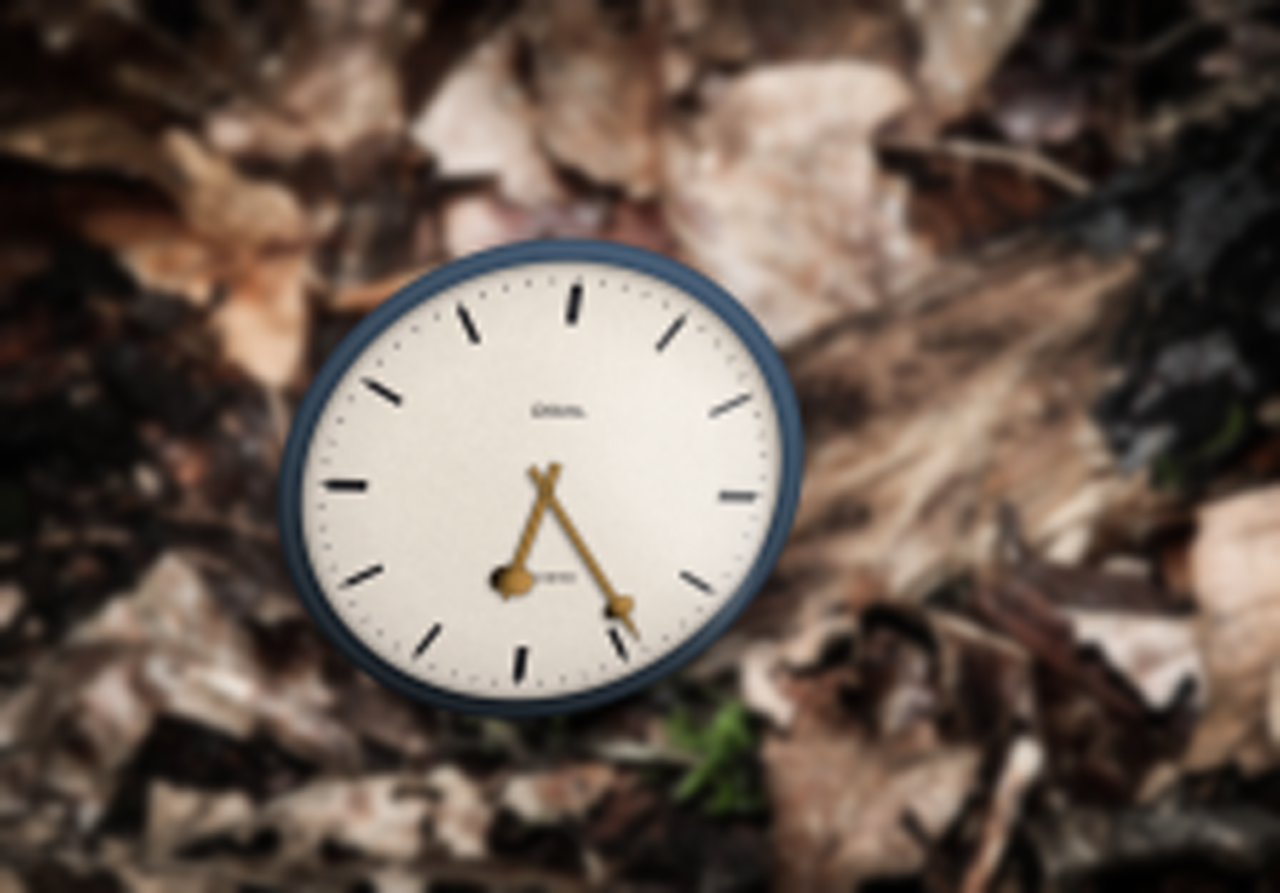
6,24
